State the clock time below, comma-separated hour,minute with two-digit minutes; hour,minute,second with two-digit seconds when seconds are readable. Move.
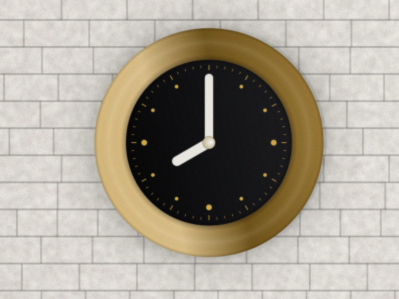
8,00
